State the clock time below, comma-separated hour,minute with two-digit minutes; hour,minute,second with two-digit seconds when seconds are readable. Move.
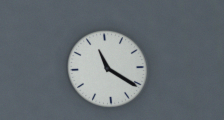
11,21
